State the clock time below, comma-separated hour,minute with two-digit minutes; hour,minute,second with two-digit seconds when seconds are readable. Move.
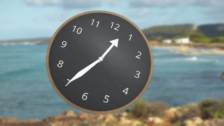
12,35
